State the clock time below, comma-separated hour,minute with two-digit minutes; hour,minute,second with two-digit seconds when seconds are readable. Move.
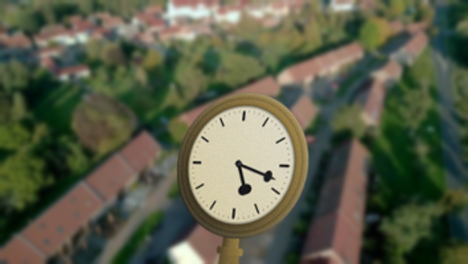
5,18
